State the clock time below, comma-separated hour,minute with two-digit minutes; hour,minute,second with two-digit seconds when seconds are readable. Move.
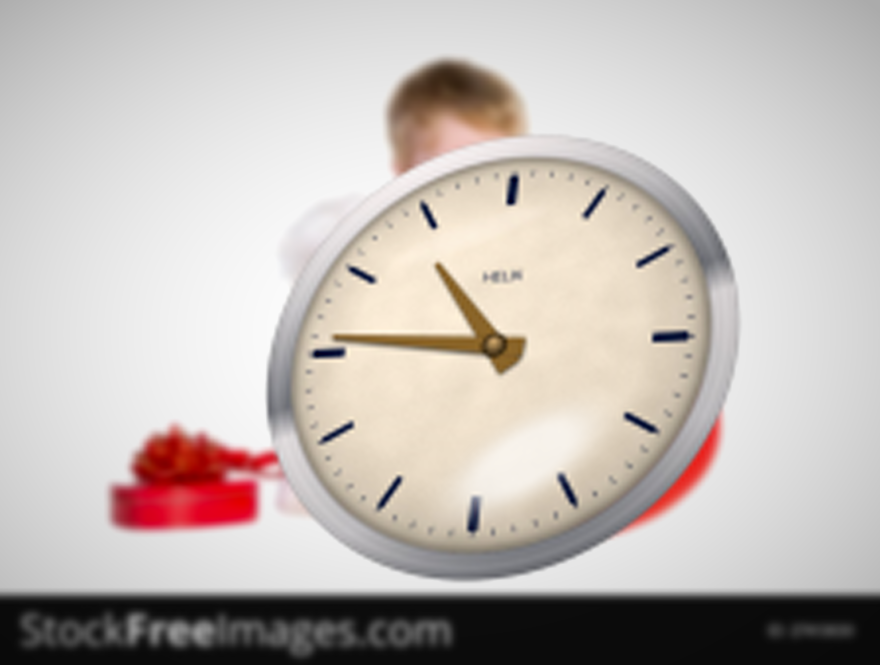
10,46
